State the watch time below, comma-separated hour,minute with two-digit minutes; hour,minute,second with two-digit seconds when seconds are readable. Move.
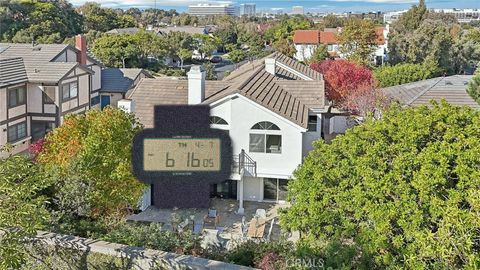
6,16,05
